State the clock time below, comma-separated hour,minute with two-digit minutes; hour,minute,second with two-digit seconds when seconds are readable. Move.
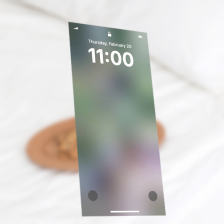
11,00
